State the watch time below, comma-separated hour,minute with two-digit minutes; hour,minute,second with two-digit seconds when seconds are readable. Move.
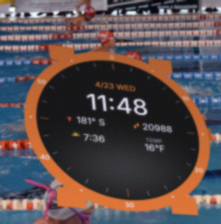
11,48
